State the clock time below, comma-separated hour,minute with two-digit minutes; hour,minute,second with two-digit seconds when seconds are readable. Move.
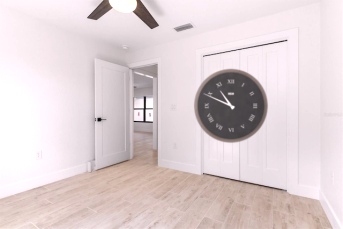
10,49
